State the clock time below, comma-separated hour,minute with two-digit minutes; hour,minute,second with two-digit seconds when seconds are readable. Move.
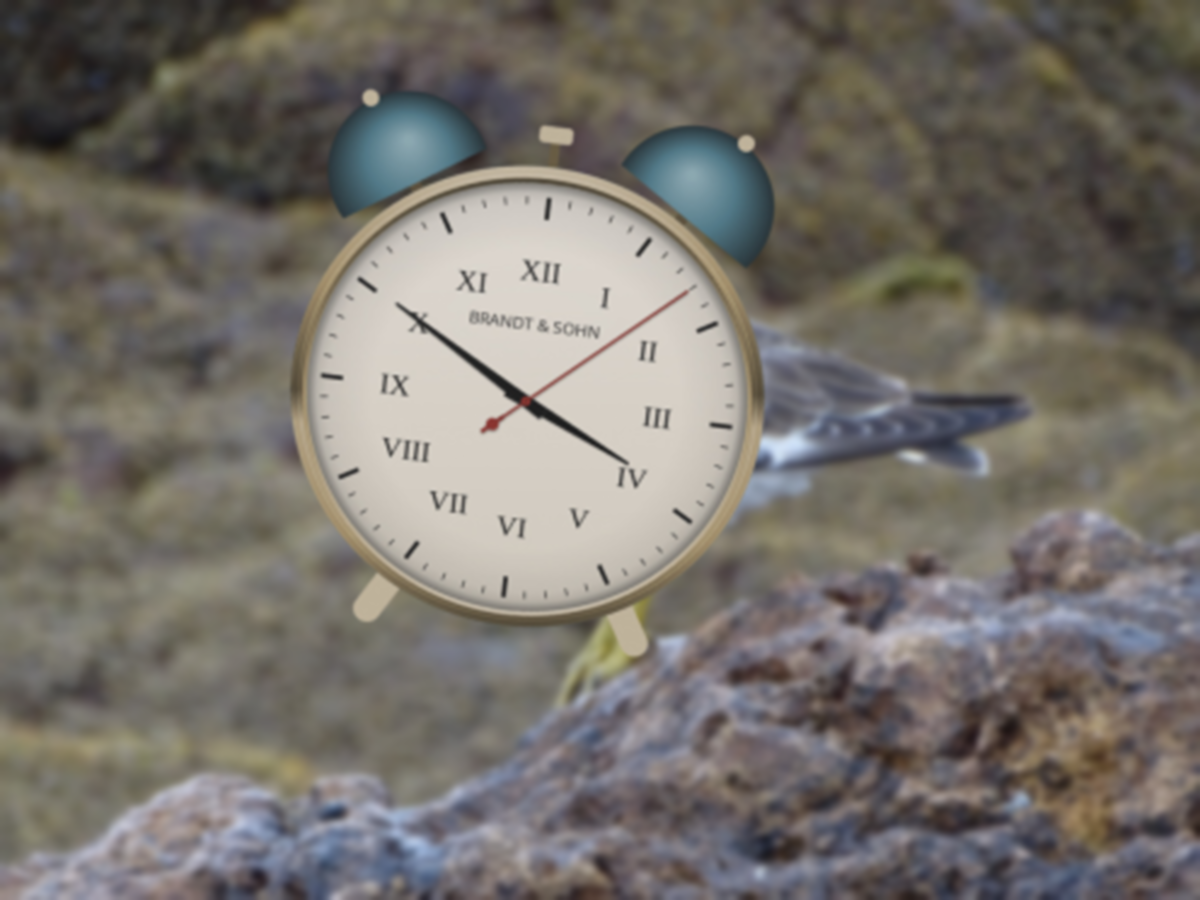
3,50,08
